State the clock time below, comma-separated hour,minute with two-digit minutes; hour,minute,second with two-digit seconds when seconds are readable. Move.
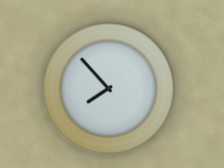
7,53
